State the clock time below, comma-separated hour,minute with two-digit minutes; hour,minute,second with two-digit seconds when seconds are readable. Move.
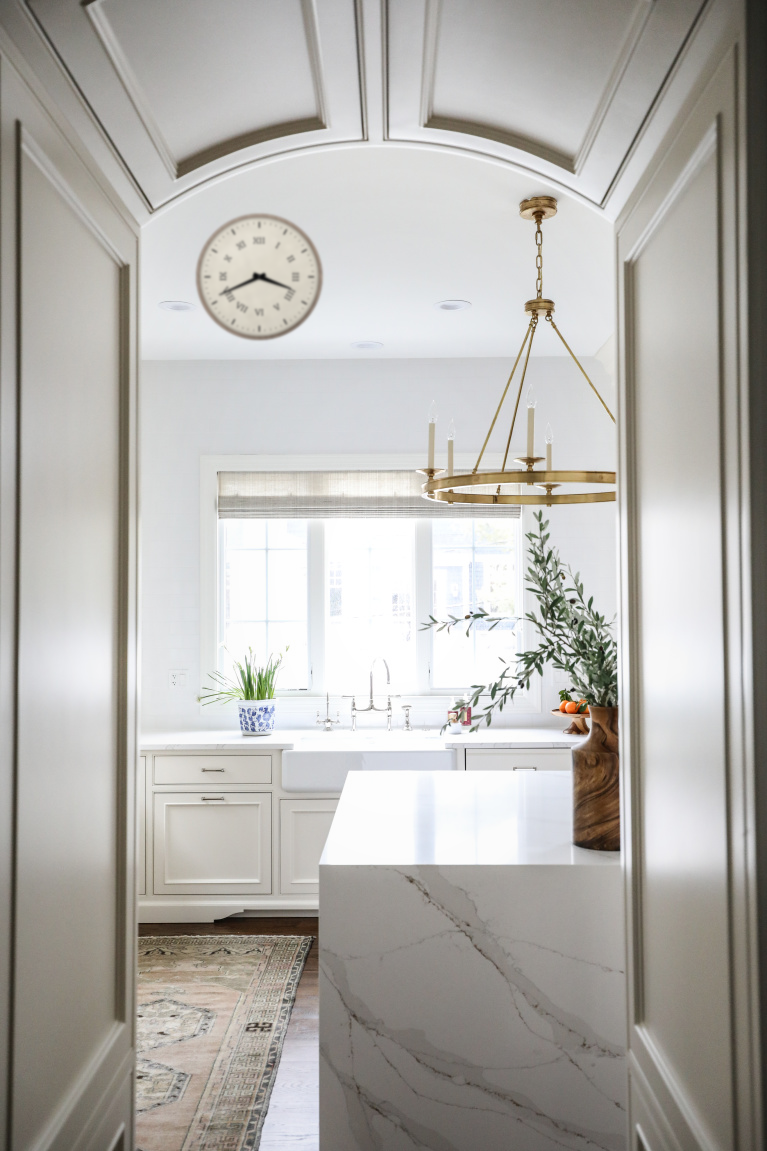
3,41
